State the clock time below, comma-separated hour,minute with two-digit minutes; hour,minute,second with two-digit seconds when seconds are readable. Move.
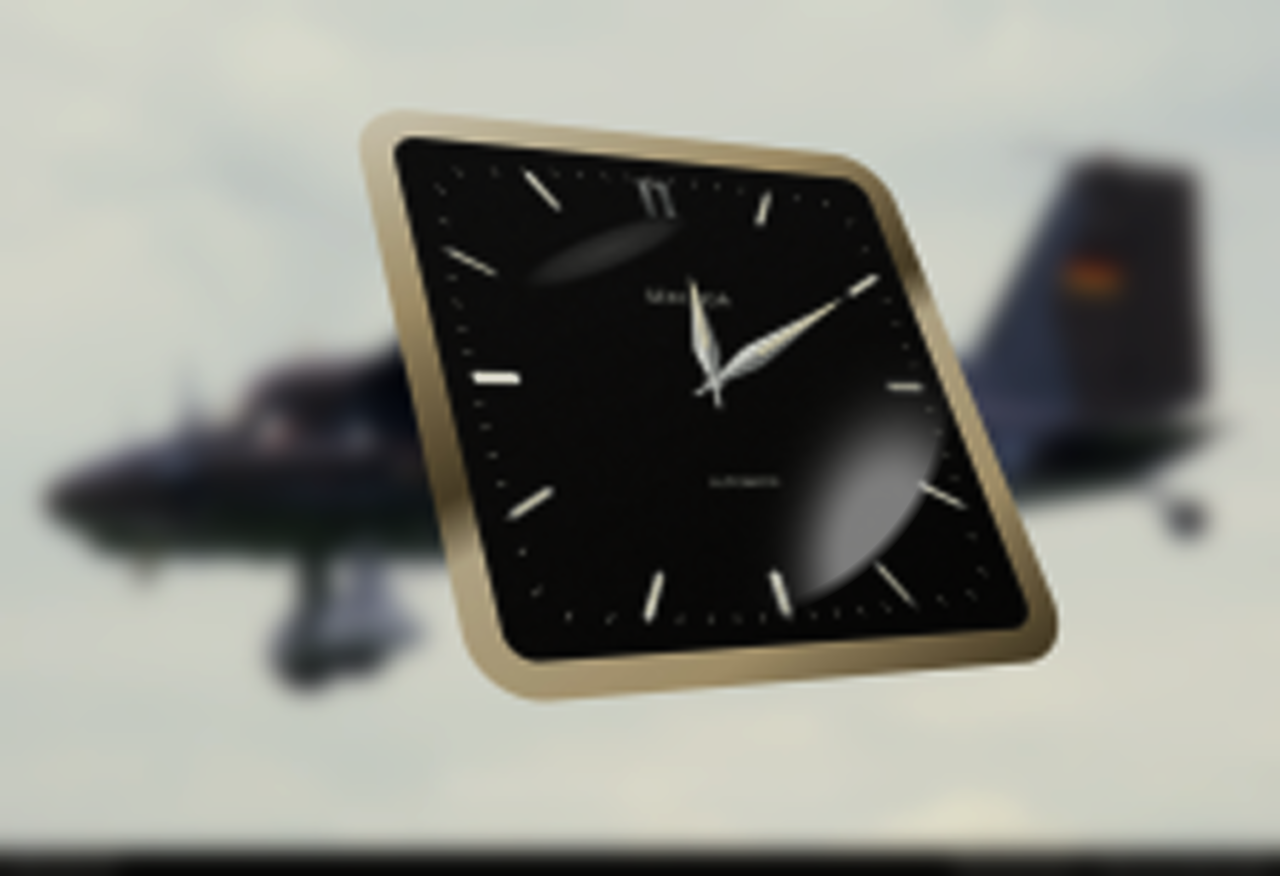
12,10
